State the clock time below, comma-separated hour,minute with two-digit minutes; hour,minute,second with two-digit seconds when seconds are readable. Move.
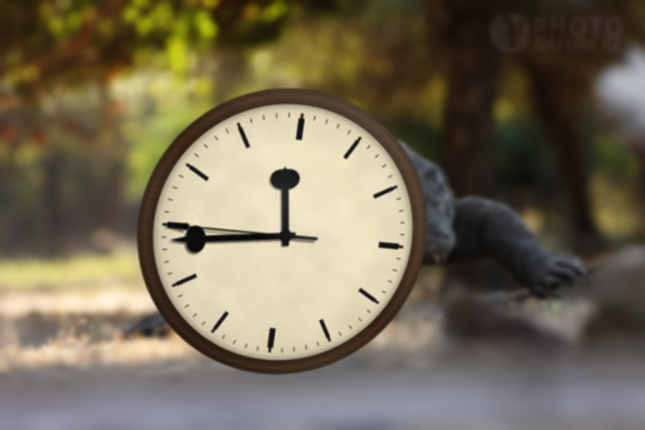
11,43,45
